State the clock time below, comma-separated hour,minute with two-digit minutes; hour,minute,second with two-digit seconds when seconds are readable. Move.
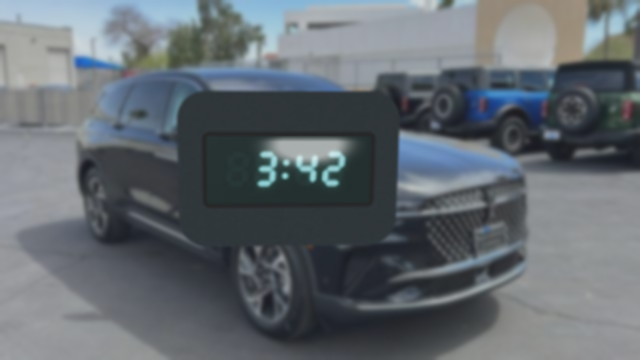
3,42
